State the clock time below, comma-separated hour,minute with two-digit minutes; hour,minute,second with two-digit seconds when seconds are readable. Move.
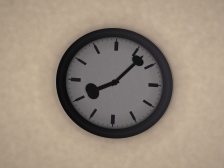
8,07
